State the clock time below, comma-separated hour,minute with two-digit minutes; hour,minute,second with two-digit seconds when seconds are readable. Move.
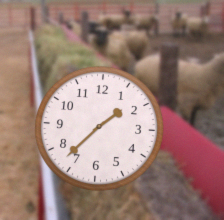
1,37
